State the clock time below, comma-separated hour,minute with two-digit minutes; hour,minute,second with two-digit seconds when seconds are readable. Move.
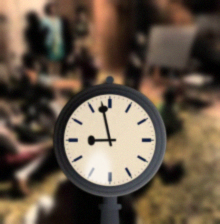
8,58
